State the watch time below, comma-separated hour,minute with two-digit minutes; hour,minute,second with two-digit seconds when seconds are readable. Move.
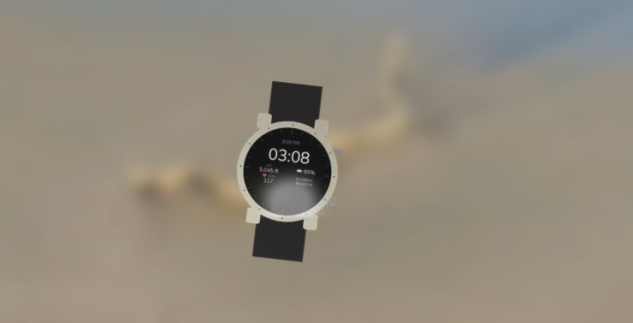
3,08
